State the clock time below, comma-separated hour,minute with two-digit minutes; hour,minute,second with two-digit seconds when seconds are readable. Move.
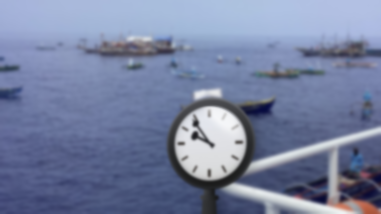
9,54
